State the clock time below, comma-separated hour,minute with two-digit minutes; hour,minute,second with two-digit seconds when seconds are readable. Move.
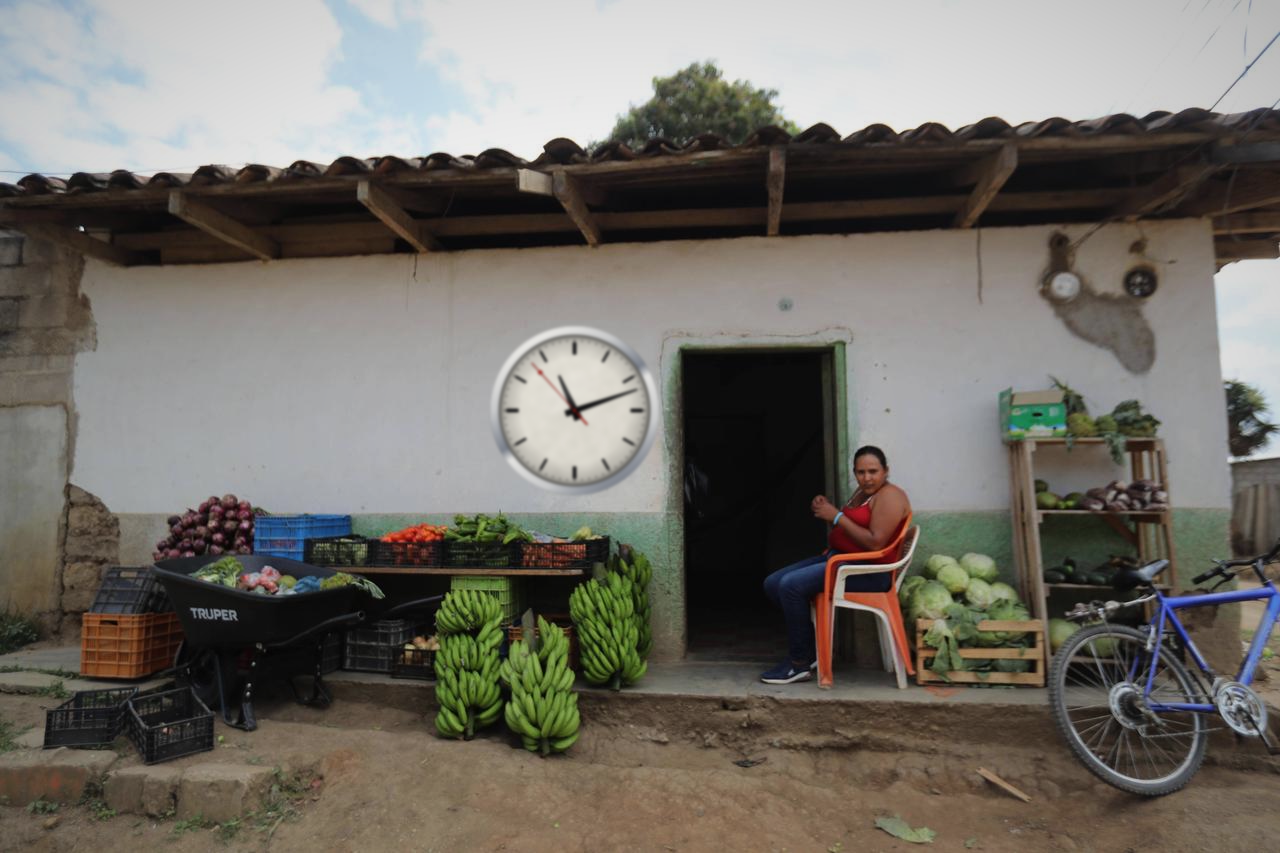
11,11,53
